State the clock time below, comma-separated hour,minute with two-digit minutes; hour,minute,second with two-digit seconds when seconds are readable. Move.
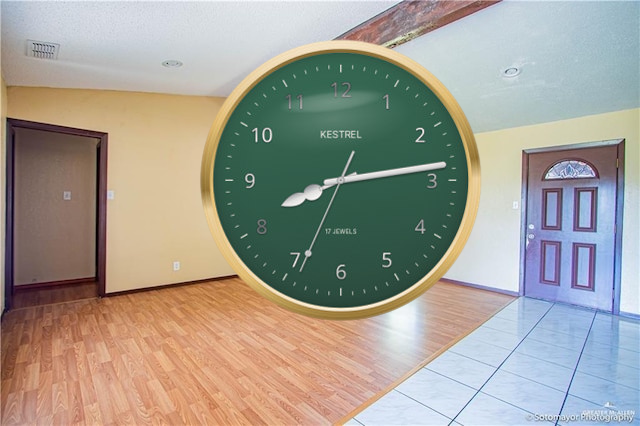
8,13,34
